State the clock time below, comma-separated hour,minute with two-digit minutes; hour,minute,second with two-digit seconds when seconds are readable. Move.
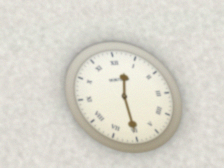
12,30
